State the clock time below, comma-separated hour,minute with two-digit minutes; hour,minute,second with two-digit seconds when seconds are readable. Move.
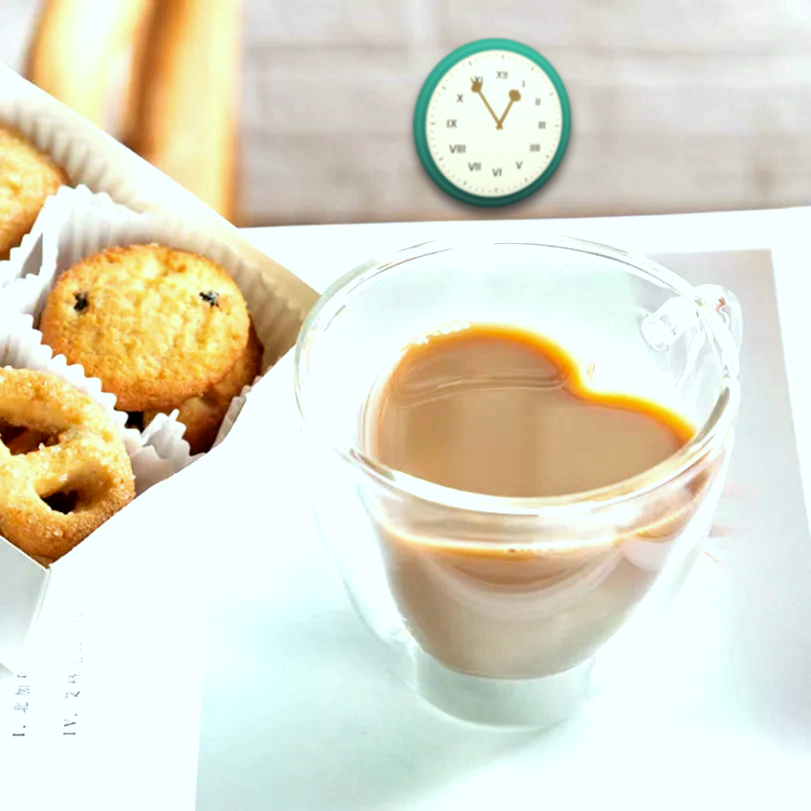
12,54
